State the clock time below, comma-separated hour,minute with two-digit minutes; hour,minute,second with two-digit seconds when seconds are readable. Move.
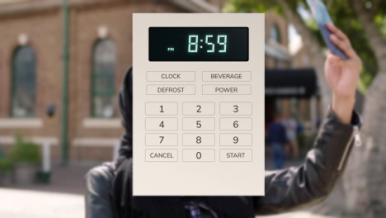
8,59
